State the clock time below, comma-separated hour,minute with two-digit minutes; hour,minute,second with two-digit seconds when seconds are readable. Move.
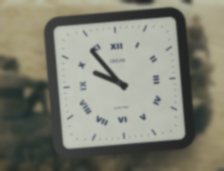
9,54
